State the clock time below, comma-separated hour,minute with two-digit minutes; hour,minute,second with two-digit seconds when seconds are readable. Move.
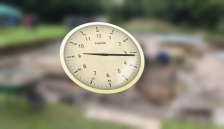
9,16
